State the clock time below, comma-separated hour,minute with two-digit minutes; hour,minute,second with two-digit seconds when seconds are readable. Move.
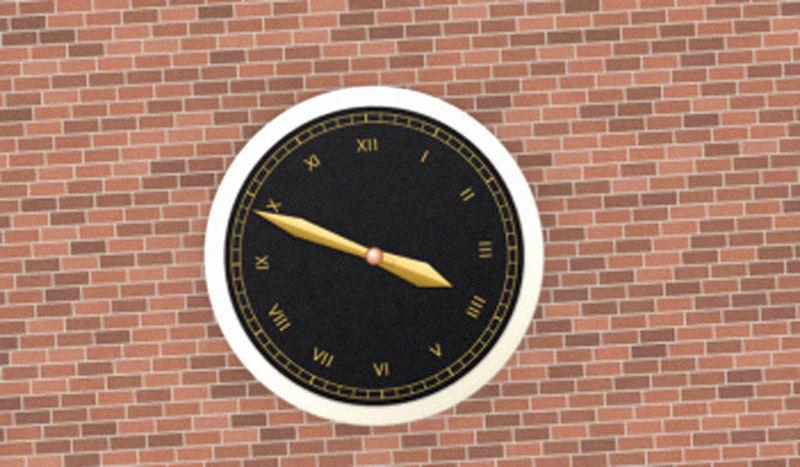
3,49
